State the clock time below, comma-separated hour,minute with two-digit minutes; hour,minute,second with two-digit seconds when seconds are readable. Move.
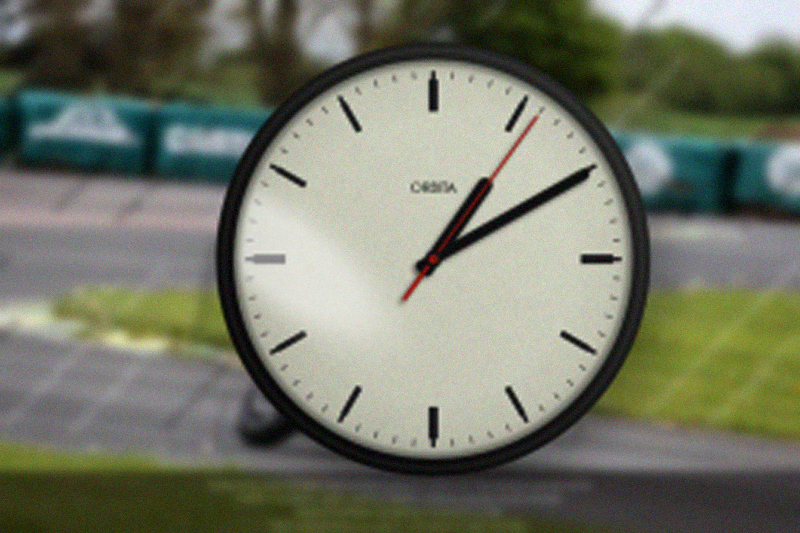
1,10,06
